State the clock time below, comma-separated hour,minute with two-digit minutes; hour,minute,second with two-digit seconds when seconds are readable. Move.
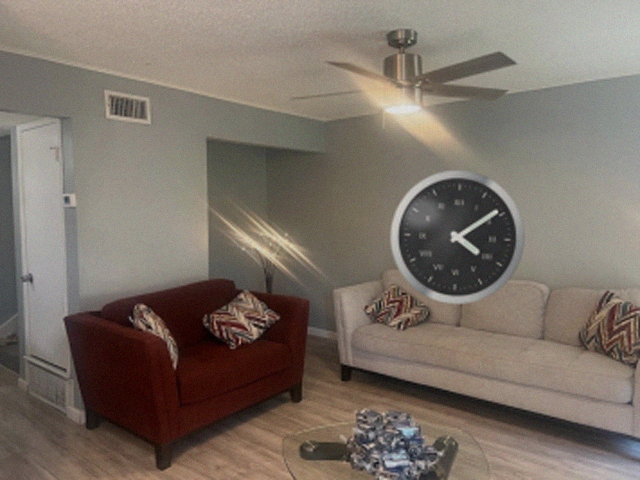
4,09
